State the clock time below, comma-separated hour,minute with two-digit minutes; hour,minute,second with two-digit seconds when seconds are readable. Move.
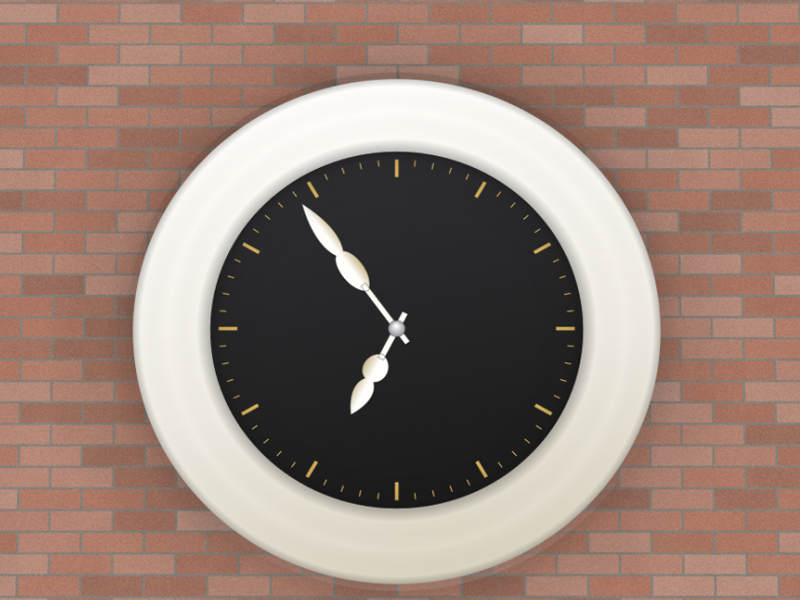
6,54
